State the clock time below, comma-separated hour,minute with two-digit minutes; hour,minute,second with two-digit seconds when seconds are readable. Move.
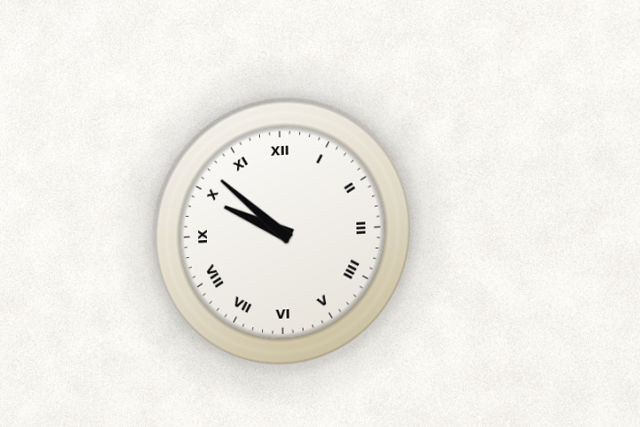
9,52
